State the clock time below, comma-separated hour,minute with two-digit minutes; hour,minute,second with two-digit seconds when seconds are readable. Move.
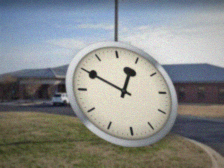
12,50
